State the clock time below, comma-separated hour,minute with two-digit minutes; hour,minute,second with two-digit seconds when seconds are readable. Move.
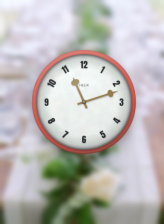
11,12
